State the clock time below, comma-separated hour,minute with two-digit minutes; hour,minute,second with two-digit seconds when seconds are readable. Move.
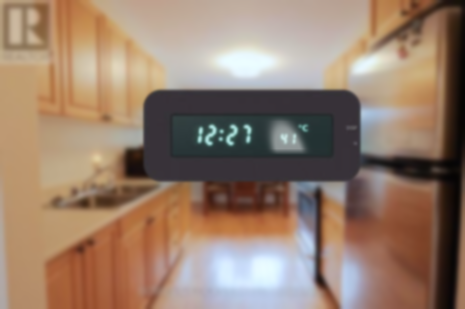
12,27
